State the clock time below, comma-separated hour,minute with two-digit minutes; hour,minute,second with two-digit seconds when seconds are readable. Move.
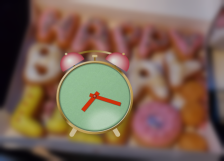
7,18
